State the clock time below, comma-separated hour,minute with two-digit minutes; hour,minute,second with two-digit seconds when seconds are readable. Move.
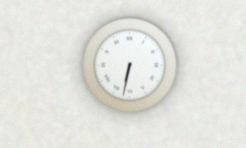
6,32
